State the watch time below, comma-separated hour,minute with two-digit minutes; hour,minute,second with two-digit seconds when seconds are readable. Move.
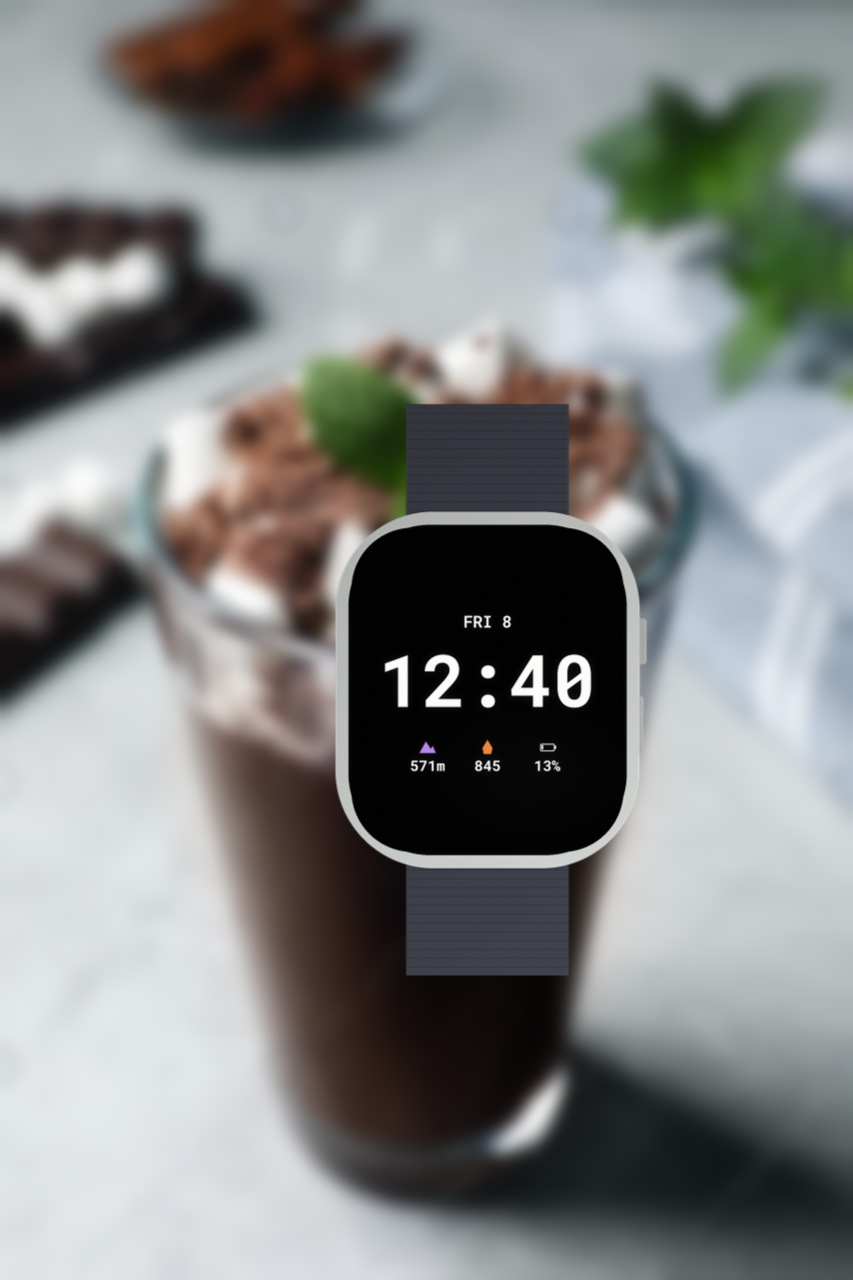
12,40
